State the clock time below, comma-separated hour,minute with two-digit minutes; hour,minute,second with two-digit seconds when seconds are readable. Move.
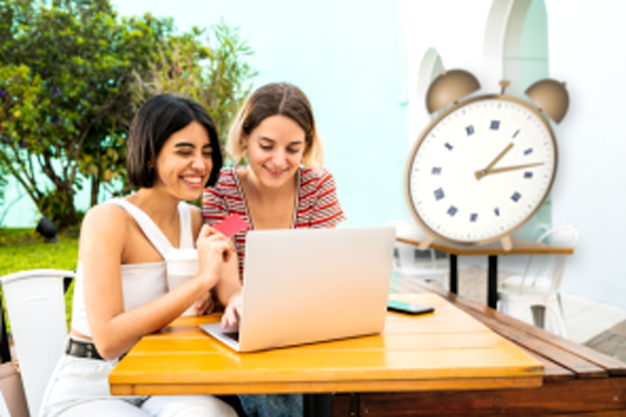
1,13
